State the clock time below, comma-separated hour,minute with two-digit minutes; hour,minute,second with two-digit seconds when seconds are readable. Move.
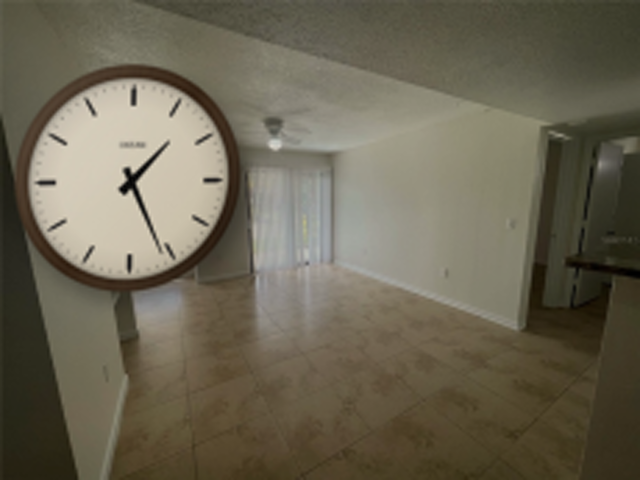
1,26
